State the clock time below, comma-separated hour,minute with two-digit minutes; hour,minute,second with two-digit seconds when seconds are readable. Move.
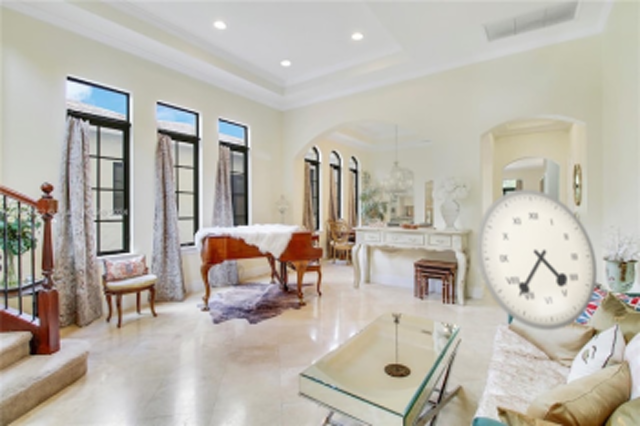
4,37
